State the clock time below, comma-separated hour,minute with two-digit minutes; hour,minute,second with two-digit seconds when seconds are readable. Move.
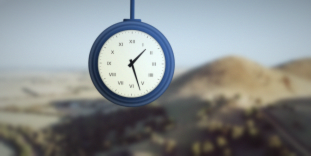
1,27
